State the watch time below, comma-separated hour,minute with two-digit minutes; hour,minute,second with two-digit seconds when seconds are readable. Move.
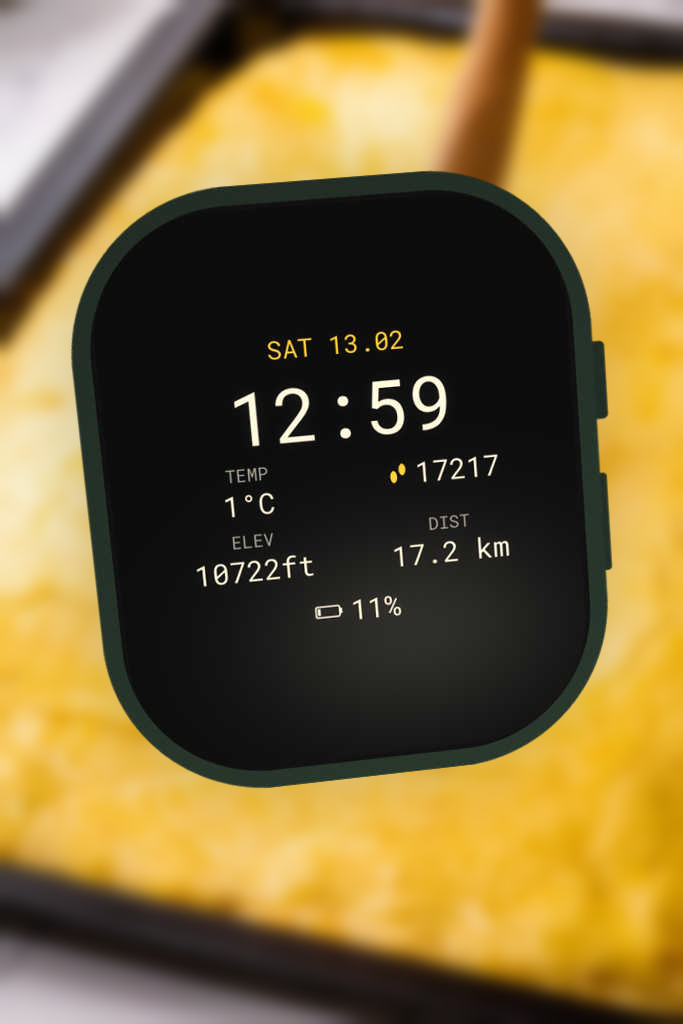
12,59
